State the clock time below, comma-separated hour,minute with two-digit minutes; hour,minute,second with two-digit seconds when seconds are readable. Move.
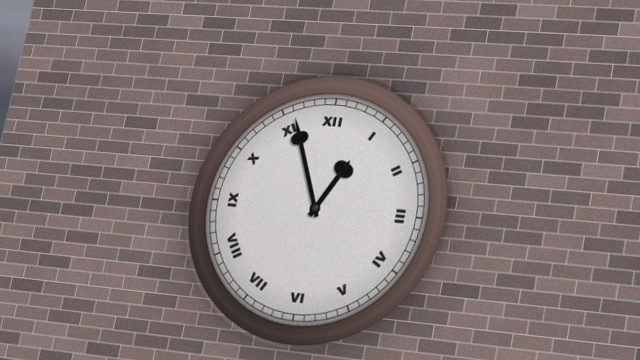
12,56
